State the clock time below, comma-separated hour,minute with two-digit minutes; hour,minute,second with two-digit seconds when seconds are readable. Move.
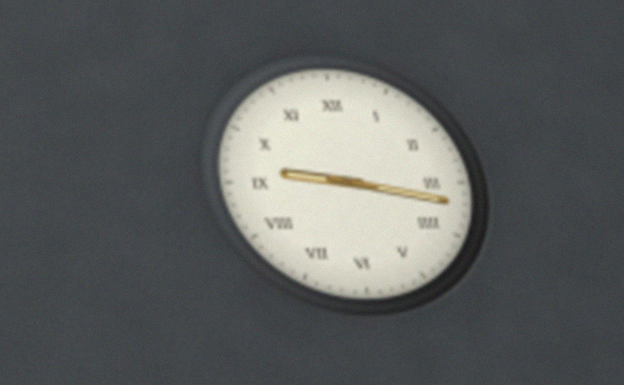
9,17
